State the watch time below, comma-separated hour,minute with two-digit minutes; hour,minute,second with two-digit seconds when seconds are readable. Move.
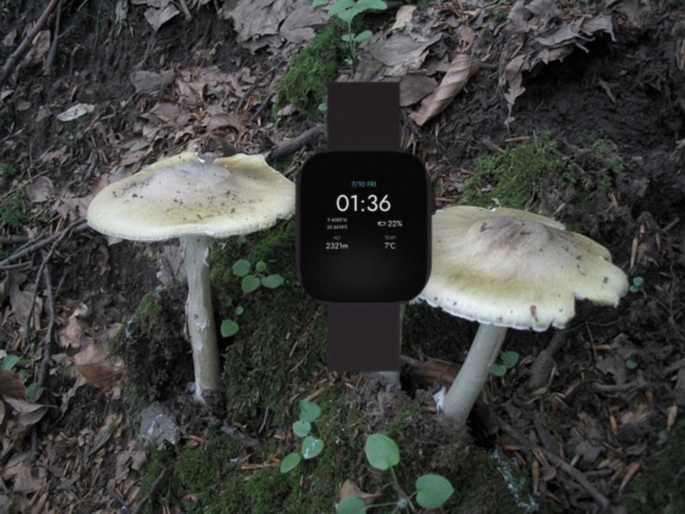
1,36
